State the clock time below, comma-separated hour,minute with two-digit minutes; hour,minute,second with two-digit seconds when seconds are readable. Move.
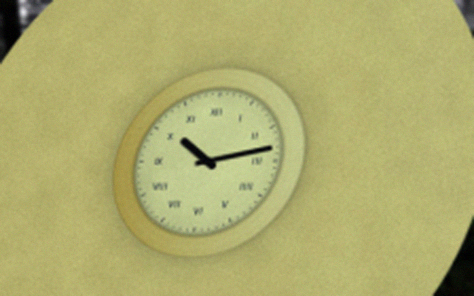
10,13
